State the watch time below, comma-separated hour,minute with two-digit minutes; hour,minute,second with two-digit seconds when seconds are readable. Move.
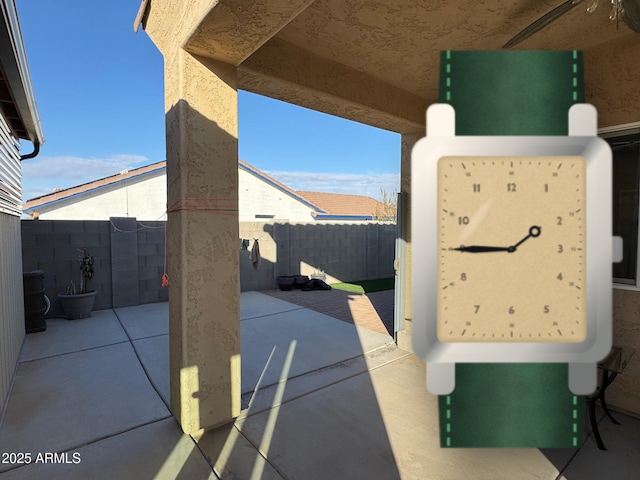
1,45
